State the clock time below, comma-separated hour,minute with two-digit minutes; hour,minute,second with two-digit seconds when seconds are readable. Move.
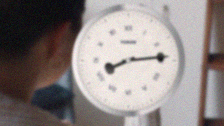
8,14
